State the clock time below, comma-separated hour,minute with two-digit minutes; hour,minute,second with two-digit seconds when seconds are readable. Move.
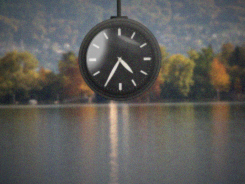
4,35
